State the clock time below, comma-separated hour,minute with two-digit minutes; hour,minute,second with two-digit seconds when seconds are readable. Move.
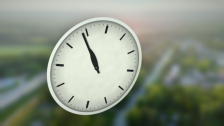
10,54
